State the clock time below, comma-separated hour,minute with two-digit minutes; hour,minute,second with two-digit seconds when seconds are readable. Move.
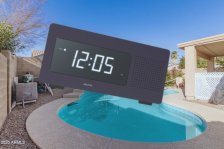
12,05
